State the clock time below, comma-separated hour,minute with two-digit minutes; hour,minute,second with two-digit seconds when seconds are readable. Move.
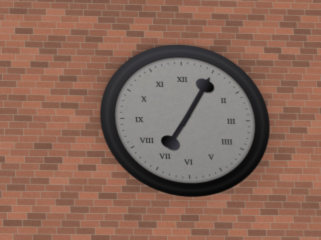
7,05
